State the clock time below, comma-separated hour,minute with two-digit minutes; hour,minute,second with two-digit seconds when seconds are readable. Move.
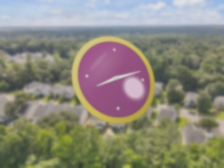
8,12
